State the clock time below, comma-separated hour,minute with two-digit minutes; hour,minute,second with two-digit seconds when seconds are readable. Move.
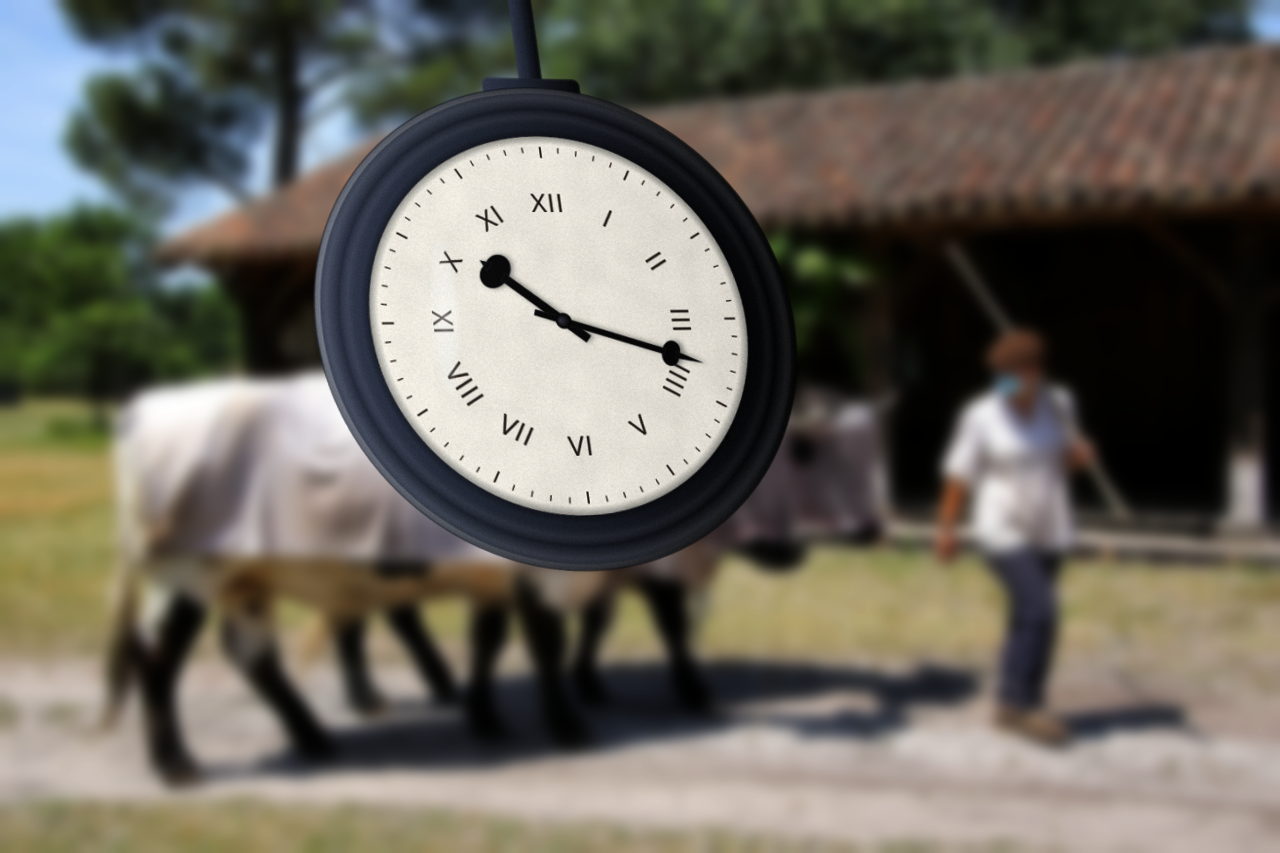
10,18
